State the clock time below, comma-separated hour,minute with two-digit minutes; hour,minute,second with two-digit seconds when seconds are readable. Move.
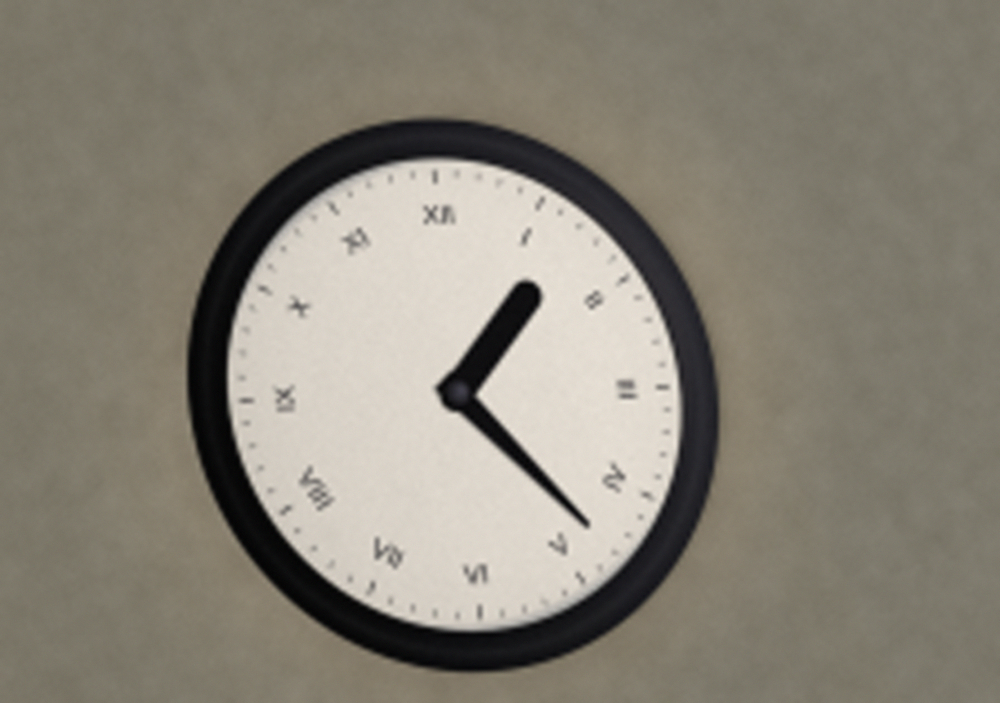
1,23
